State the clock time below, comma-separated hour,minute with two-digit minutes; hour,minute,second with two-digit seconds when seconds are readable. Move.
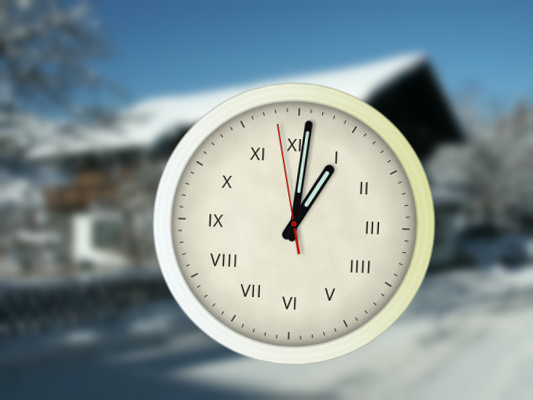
1,00,58
